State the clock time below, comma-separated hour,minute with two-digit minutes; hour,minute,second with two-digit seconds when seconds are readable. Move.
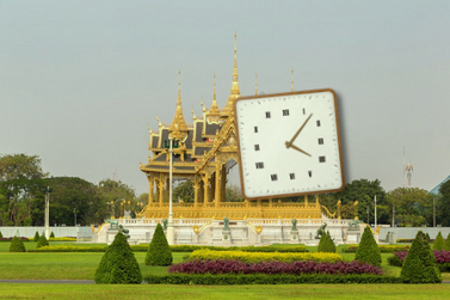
4,07
